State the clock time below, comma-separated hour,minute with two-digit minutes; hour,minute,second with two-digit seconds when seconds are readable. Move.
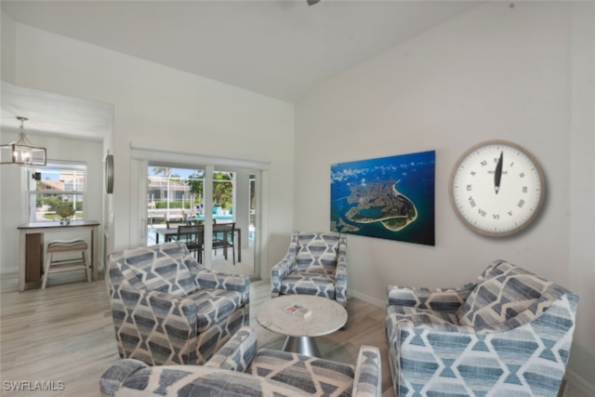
12,01
